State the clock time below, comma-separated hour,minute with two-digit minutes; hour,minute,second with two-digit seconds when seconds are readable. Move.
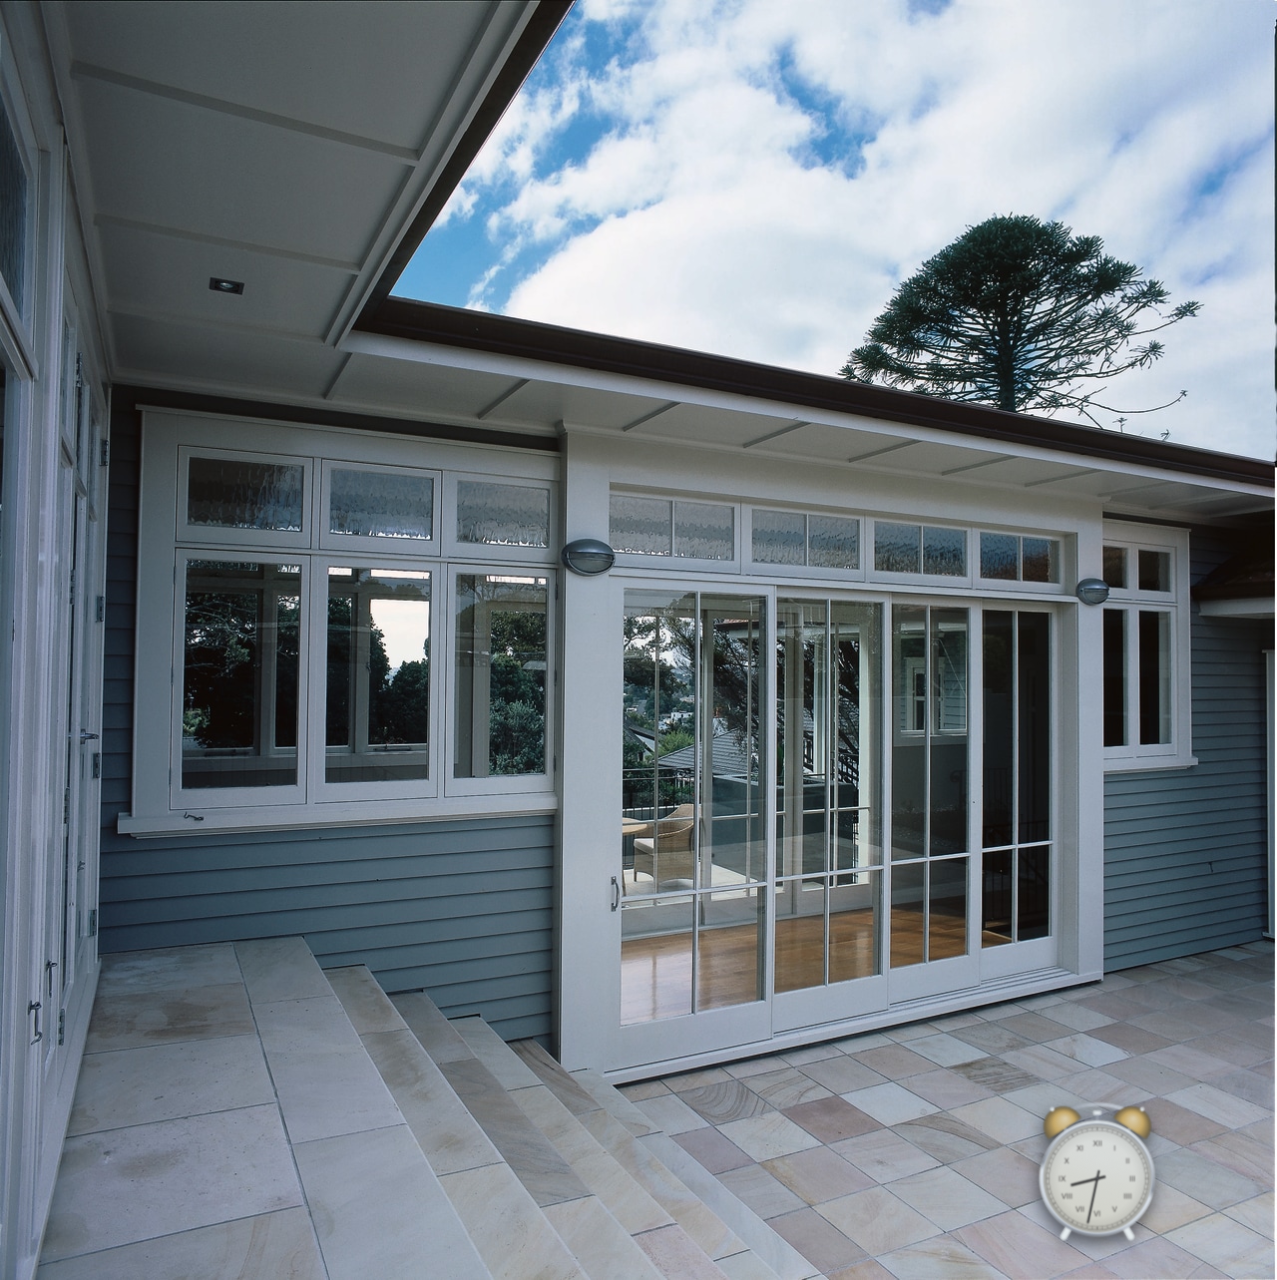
8,32
